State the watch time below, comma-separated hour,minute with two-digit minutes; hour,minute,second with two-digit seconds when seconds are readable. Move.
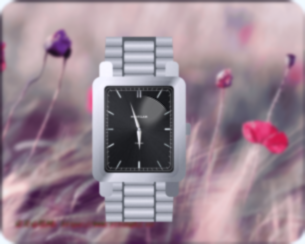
5,57
